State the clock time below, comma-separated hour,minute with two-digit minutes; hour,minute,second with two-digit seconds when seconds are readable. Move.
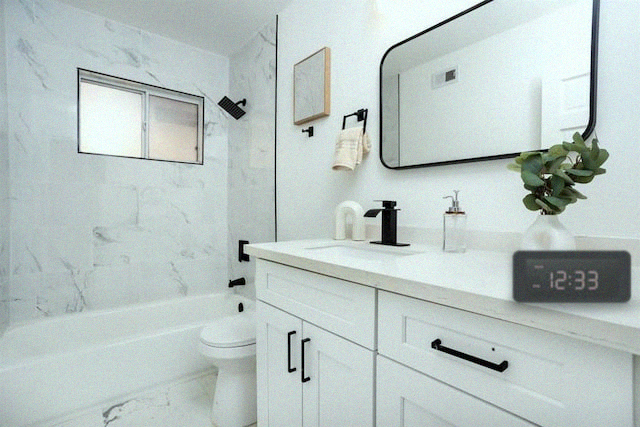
12,33
